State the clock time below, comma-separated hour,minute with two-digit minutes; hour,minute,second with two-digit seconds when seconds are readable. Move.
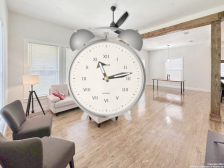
11,13
